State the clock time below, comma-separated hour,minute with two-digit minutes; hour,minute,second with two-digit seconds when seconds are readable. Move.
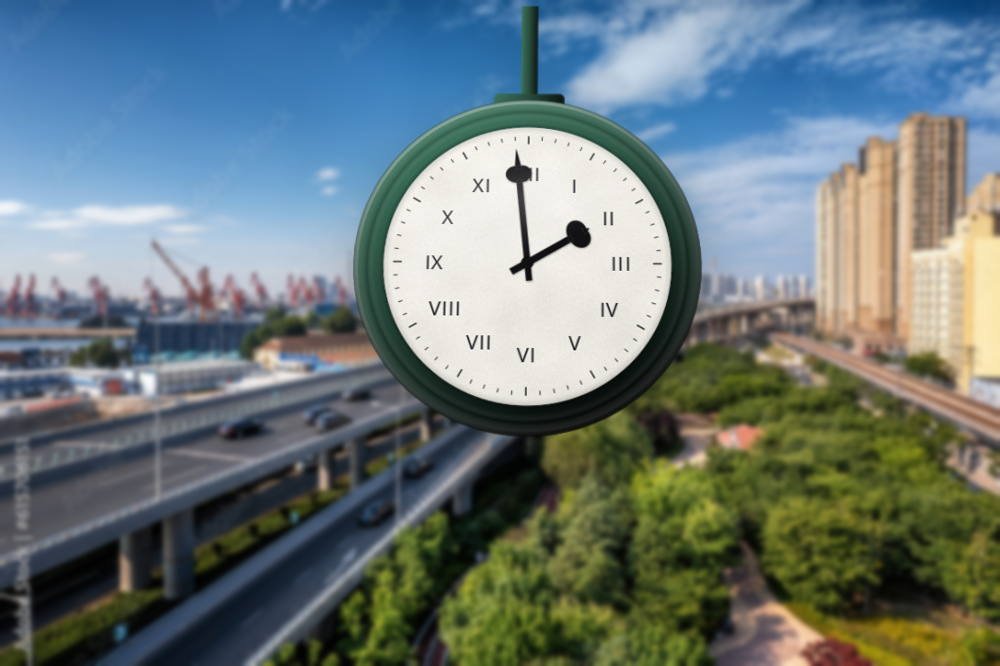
1,59
